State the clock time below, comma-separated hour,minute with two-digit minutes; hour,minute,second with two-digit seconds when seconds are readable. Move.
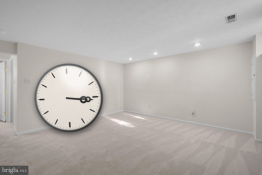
3,16
